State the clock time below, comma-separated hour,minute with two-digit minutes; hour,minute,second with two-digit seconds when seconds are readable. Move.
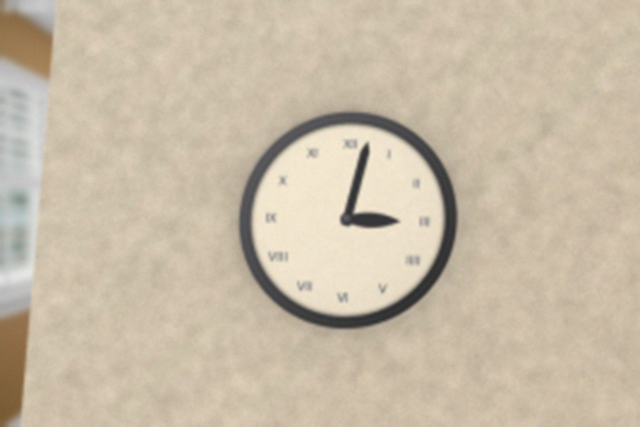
3,02
